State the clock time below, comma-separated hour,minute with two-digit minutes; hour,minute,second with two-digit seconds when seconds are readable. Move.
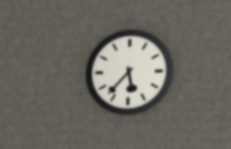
5,37
